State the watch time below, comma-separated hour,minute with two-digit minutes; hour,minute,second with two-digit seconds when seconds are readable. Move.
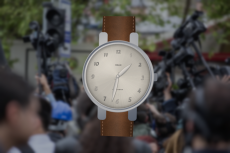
1,32
